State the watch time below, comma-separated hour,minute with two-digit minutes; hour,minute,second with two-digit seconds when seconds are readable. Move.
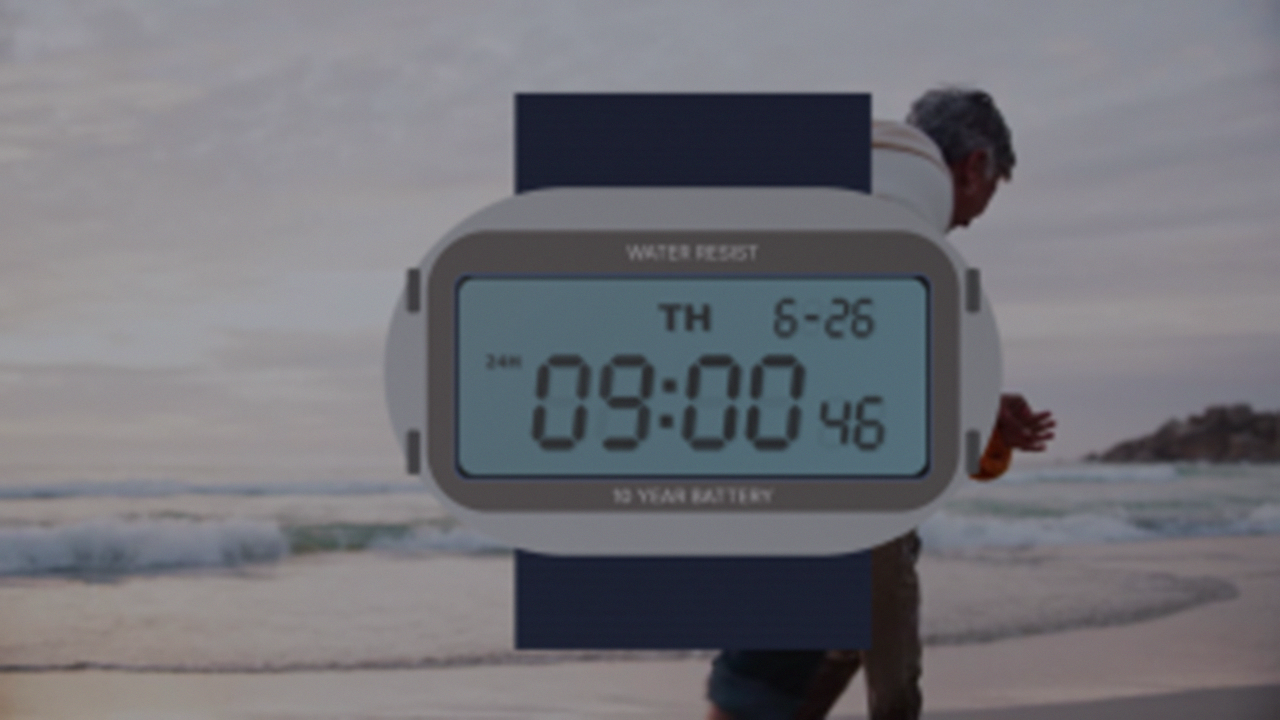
9,00,46
